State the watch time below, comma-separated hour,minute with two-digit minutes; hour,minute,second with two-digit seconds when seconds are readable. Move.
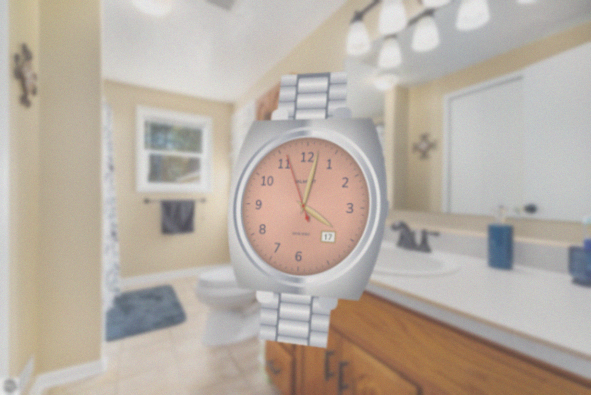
4,01,56
